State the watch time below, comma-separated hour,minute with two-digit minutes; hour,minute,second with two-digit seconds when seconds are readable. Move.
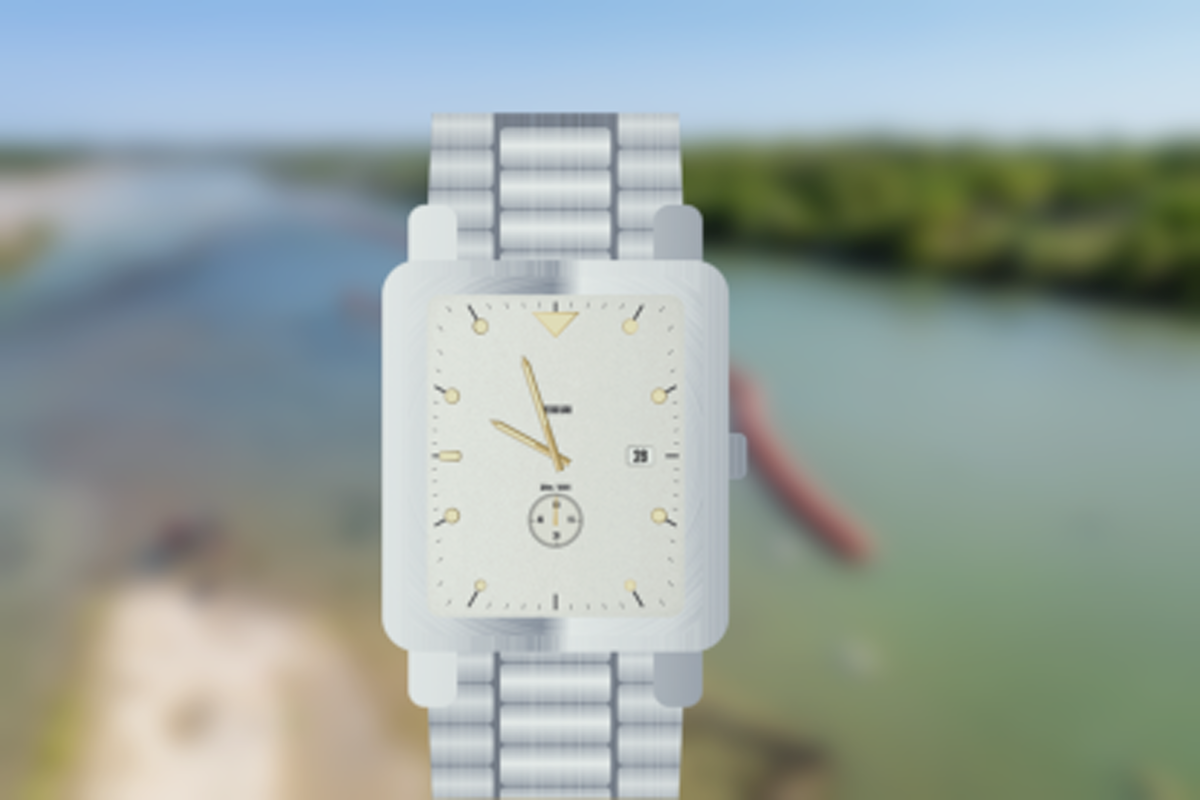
9,57
